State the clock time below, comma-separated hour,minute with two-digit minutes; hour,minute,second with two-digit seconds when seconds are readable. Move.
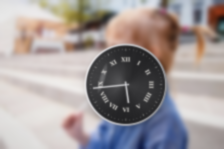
5,44
